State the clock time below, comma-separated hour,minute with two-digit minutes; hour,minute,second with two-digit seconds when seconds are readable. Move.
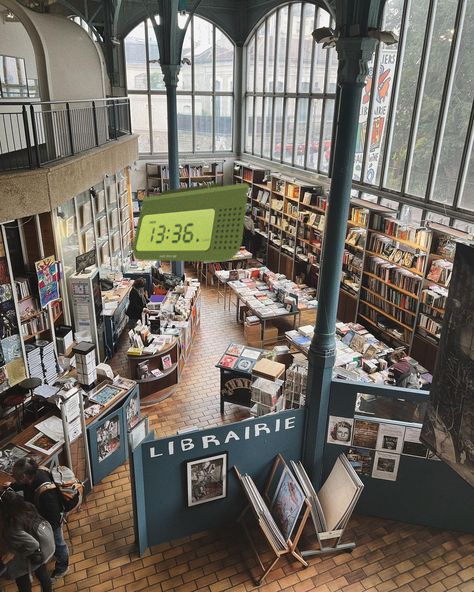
13,36
